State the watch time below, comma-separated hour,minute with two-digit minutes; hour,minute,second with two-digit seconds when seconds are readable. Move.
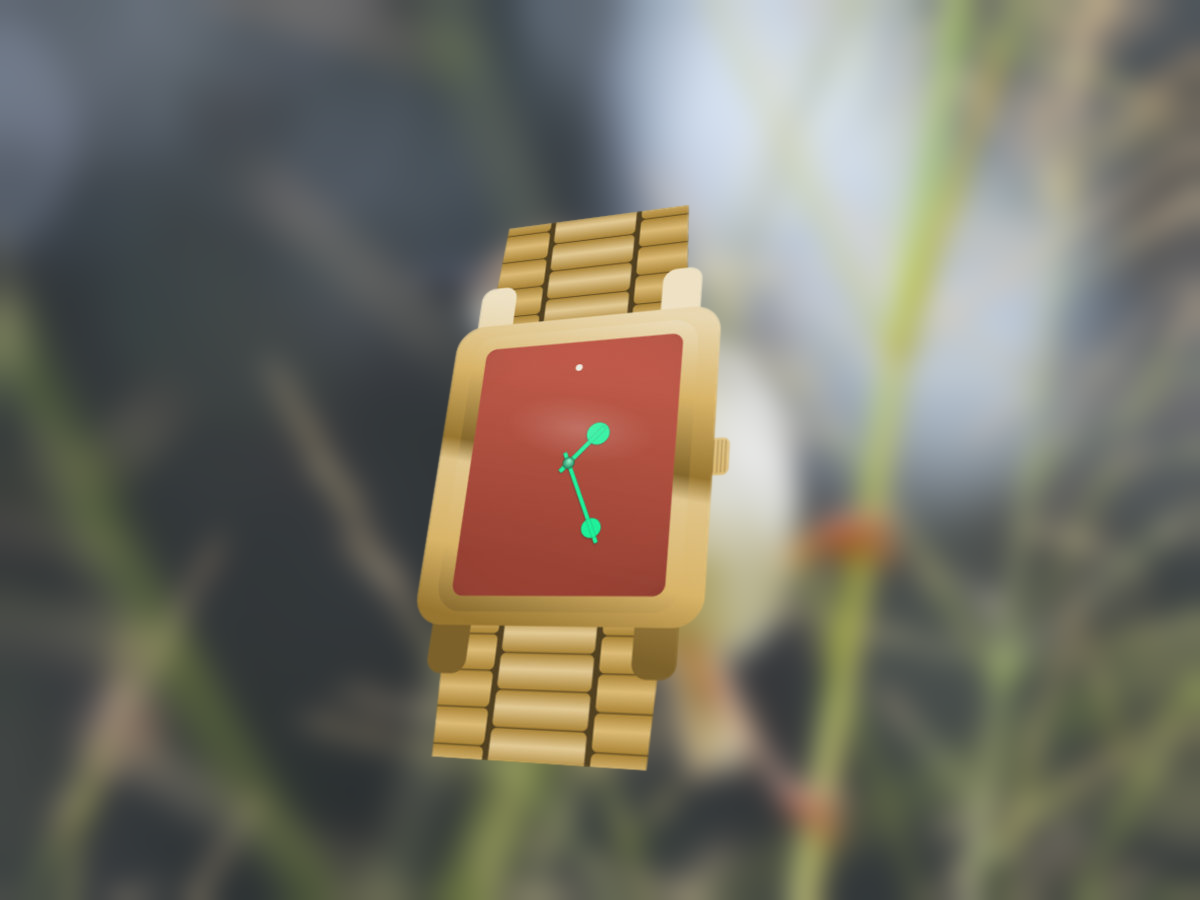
1,26
